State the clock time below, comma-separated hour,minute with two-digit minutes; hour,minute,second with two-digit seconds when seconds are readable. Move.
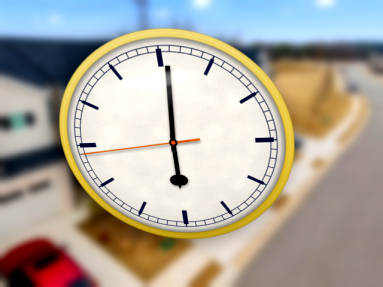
6,00,44
